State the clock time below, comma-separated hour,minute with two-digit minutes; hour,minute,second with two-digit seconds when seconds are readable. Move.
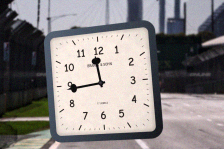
11,44
